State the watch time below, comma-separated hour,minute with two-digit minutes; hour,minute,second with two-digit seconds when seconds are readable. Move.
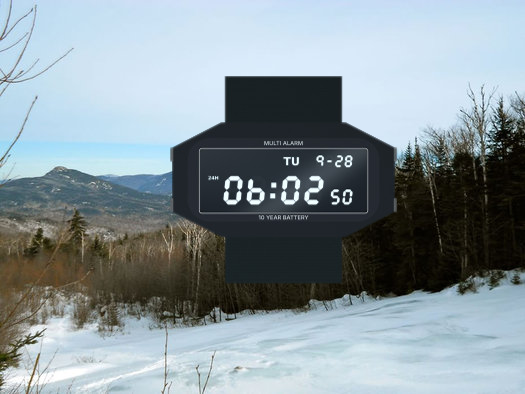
6,02,50
